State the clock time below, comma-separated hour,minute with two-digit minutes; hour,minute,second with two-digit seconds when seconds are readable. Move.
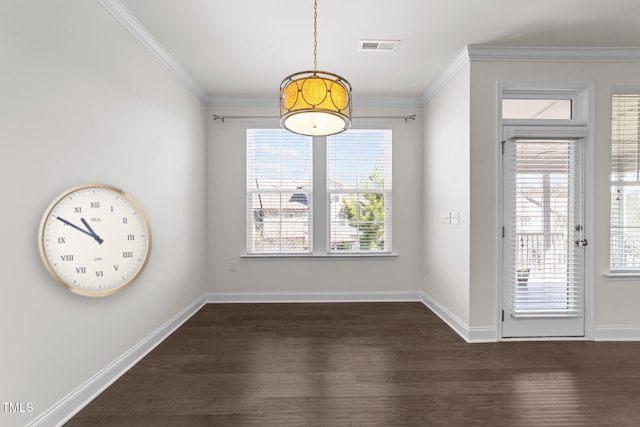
10,50
